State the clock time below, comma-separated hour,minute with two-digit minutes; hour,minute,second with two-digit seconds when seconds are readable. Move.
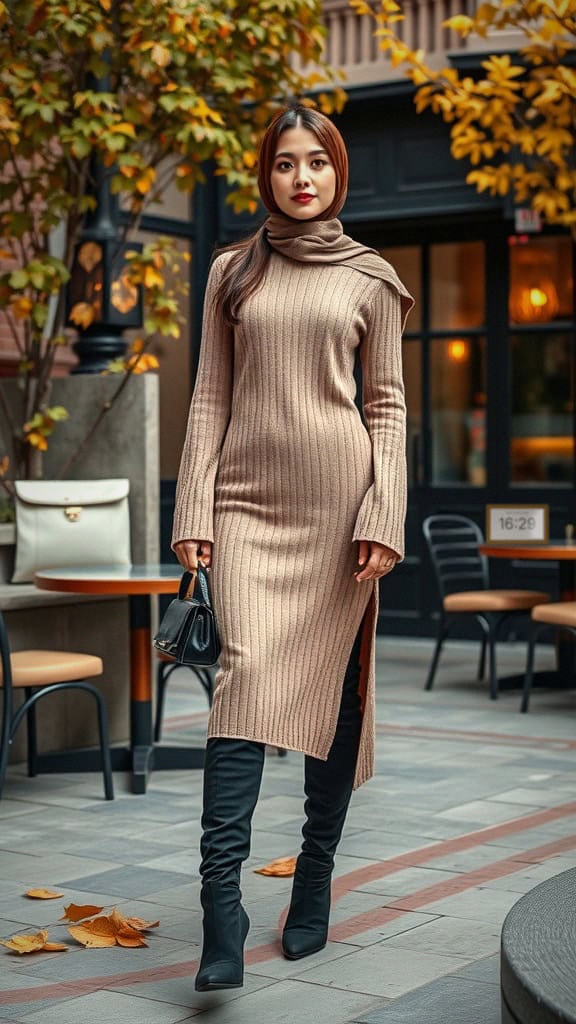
16,29
